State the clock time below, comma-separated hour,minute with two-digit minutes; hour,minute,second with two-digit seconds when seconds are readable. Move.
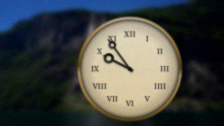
9,54
